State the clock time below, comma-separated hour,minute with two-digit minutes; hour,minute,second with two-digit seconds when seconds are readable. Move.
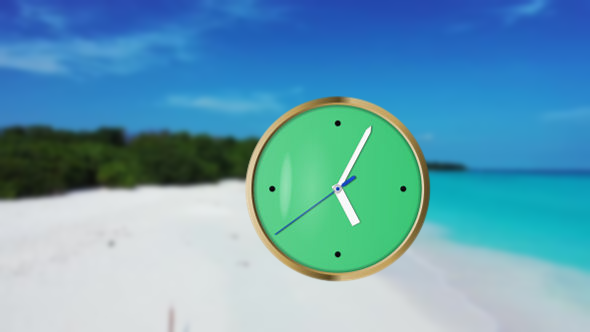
5,04,39
